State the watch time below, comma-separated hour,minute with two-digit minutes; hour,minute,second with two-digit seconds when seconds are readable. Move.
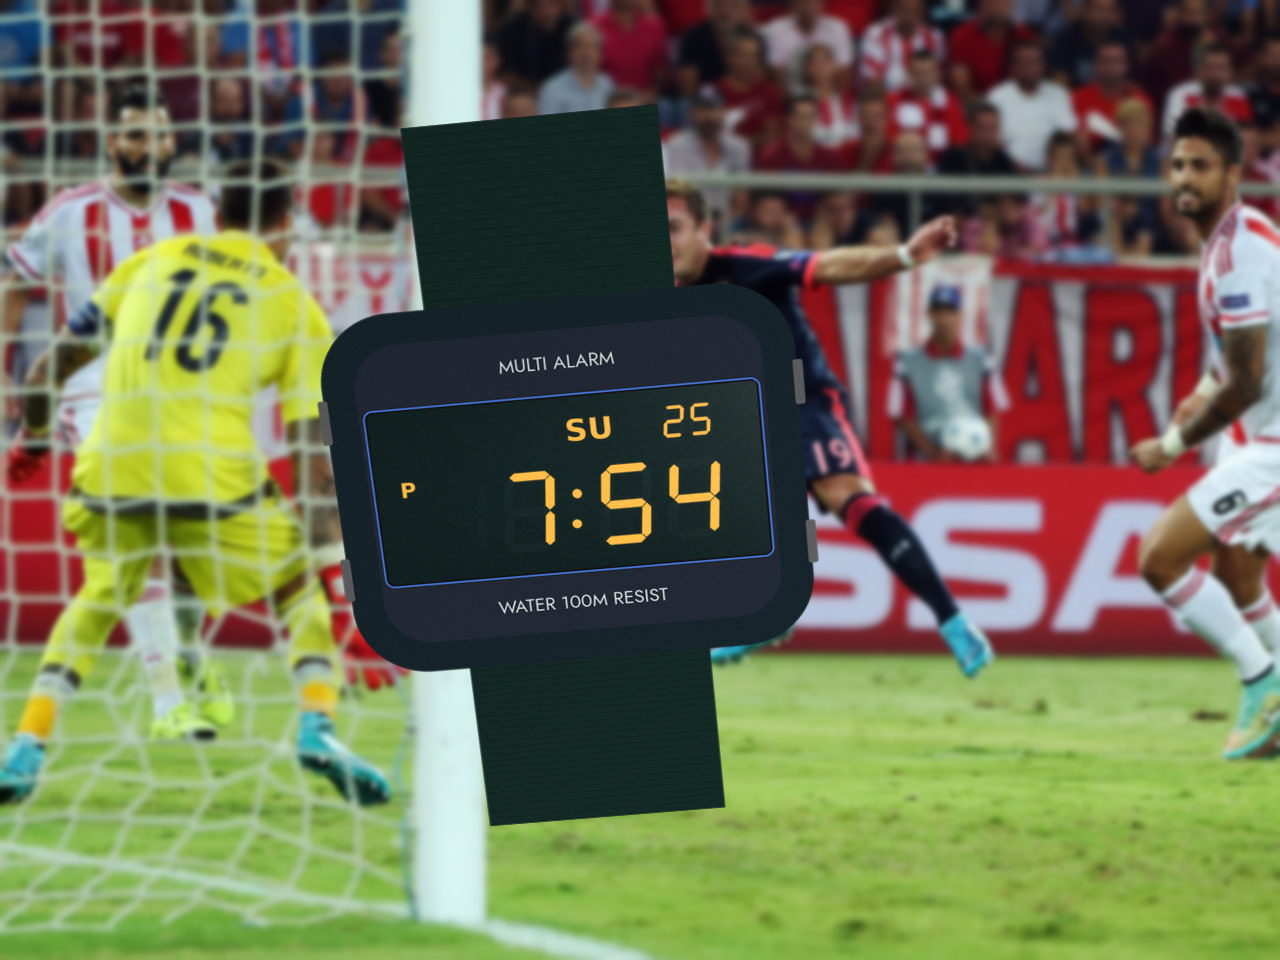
7,54
